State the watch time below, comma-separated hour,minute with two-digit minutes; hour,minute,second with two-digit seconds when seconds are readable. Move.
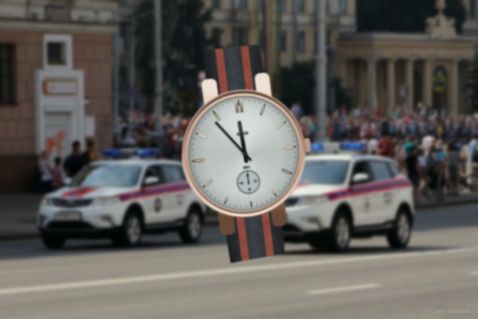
11,54
